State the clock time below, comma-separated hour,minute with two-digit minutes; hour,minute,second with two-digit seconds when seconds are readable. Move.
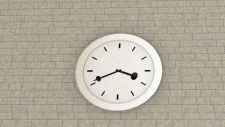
3,41
